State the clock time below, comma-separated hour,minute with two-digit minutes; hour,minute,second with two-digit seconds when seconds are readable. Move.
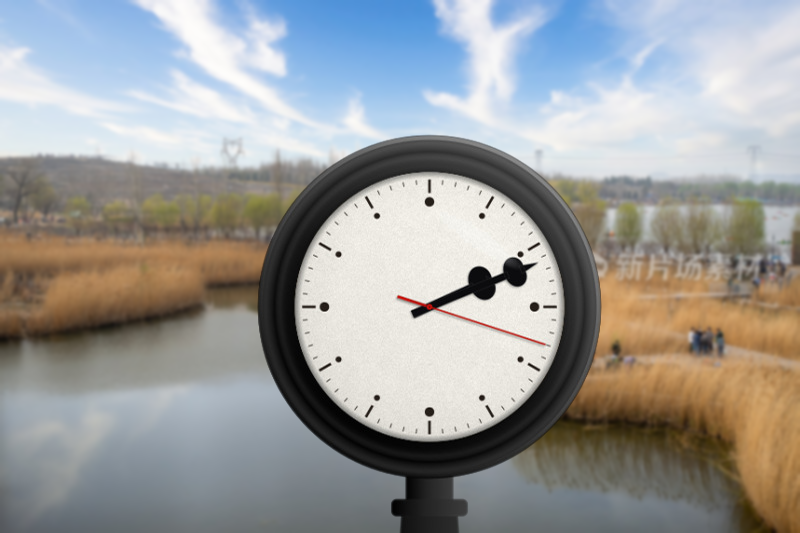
2,11,18
